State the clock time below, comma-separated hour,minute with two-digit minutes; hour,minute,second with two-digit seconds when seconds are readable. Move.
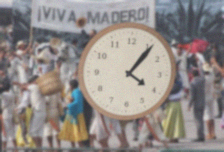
4,06
